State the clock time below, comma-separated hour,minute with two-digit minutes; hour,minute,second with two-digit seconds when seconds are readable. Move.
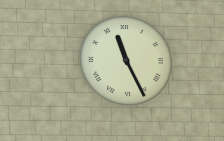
11,26
